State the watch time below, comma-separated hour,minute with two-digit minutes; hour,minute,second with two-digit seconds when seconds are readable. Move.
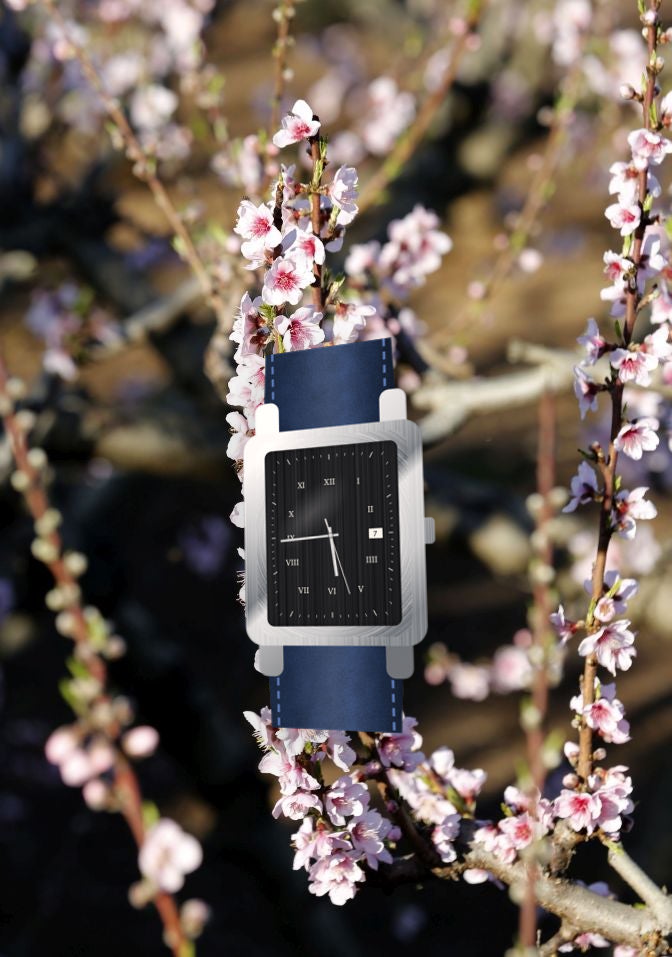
5,44,27
